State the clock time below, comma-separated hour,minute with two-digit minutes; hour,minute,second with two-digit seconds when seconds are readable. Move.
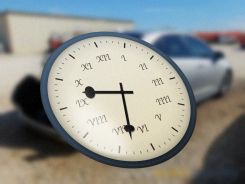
9,33
